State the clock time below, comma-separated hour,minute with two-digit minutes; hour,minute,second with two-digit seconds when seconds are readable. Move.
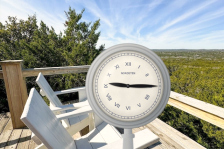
9,15
